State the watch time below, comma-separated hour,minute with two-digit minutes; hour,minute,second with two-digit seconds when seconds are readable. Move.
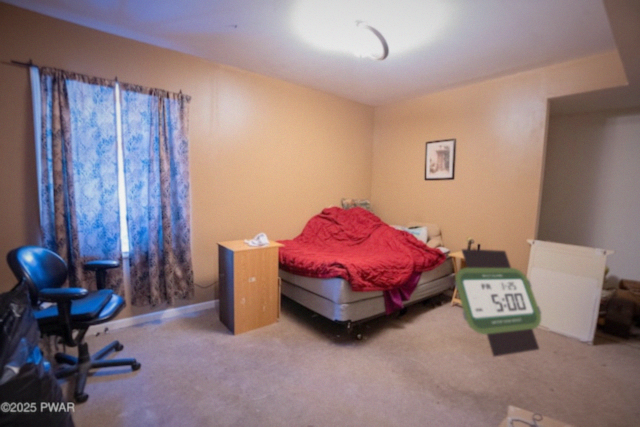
5,00
